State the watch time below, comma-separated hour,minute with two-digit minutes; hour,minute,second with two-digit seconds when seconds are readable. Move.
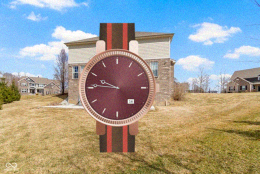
9,46
